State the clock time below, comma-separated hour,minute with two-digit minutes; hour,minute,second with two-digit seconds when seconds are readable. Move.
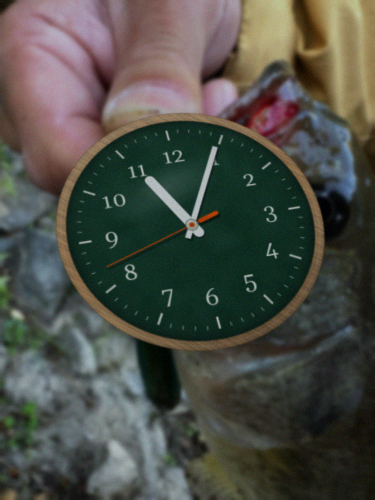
11,04,42
